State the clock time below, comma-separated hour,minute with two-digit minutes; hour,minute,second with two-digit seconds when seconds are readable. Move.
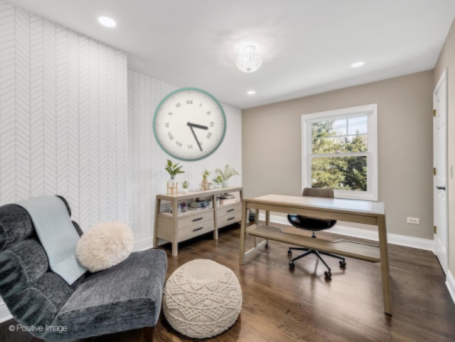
3,26
